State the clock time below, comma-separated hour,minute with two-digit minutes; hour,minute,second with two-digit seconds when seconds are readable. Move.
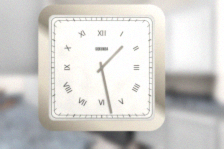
1,28
